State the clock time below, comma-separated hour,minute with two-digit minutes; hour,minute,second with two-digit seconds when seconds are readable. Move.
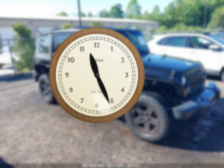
11,26
